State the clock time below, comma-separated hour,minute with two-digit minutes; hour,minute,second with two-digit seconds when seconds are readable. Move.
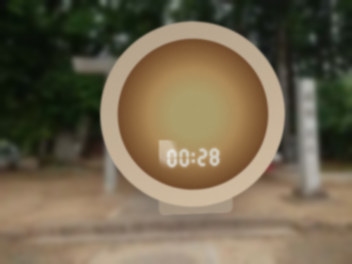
0,28
